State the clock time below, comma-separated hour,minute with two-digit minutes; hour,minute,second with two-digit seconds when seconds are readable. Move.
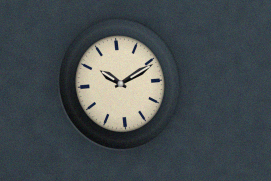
10,11
